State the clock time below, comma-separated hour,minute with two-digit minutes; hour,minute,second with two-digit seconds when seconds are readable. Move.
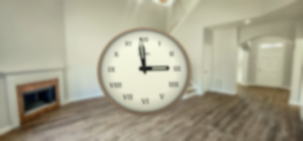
2,59
